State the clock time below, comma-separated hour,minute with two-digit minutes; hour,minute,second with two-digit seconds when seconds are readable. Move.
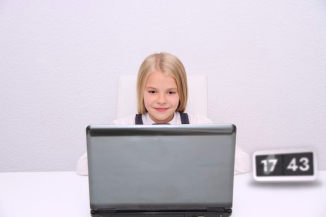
17,43
